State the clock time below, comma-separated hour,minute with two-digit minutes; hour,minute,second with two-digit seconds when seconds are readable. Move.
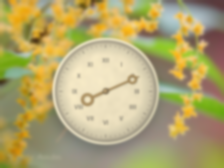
8,11
